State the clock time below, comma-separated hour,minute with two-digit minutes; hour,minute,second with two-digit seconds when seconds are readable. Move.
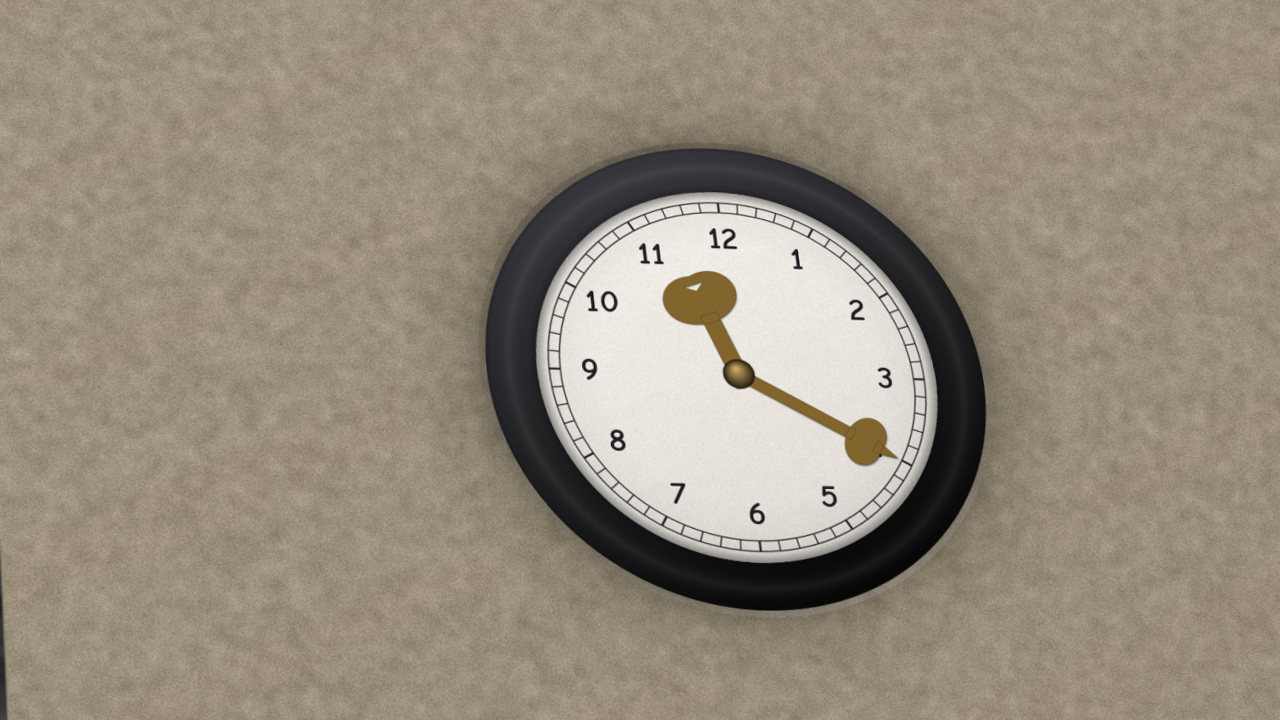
11,20
